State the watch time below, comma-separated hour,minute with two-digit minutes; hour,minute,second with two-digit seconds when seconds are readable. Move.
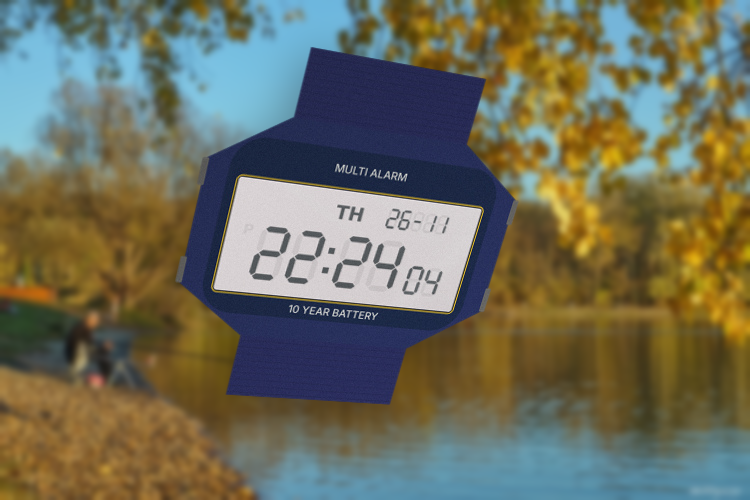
22,24,04
